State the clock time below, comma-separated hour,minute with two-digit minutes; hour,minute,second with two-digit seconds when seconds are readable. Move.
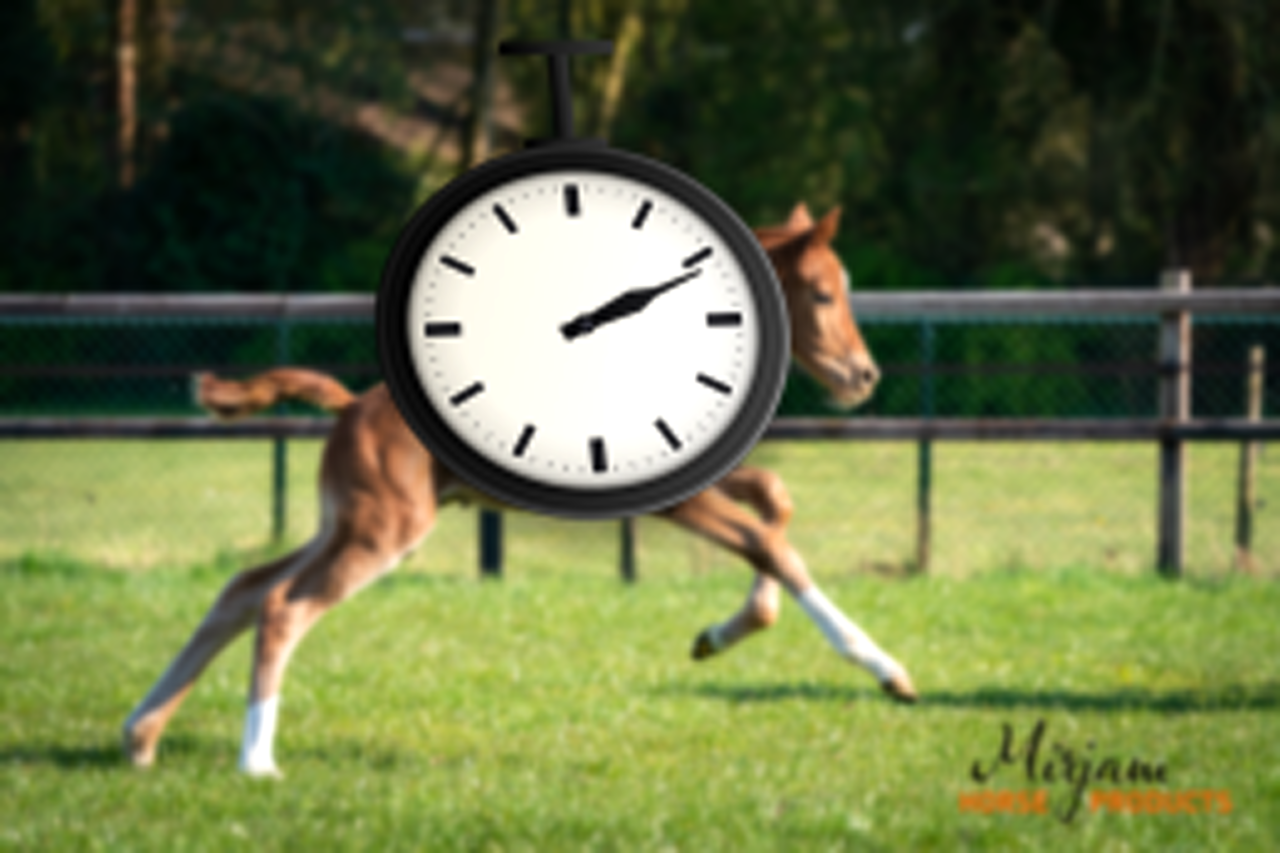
2,11
